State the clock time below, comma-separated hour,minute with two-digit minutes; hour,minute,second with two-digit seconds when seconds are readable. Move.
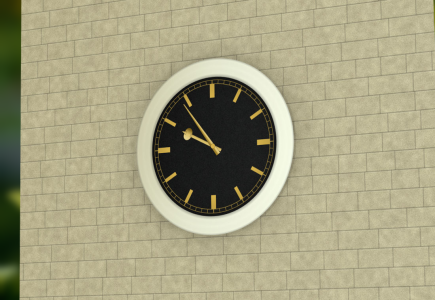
9,54
